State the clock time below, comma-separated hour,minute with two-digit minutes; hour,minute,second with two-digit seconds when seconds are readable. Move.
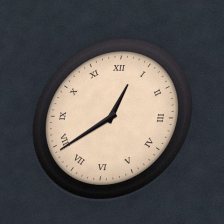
12,39
